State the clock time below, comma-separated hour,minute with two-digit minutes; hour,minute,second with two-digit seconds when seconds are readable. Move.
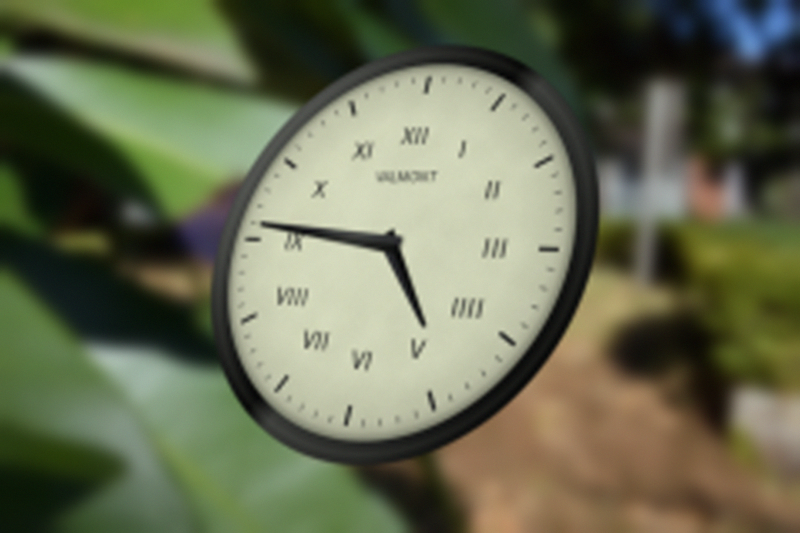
4,46
